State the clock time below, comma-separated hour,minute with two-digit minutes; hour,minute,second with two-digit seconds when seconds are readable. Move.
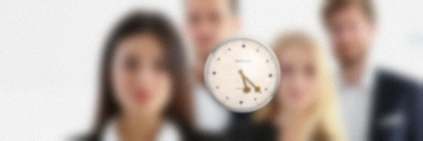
5,22
